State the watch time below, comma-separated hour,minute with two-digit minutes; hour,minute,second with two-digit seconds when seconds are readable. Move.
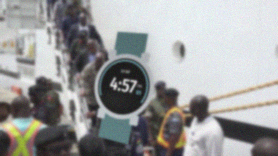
4,57
